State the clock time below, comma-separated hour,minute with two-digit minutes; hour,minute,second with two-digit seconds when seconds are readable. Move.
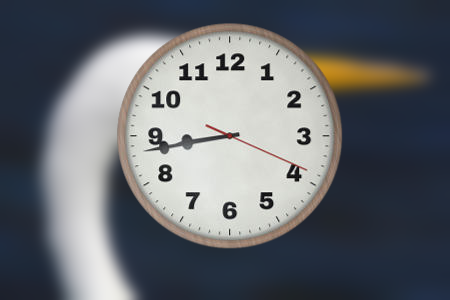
8,43,19
